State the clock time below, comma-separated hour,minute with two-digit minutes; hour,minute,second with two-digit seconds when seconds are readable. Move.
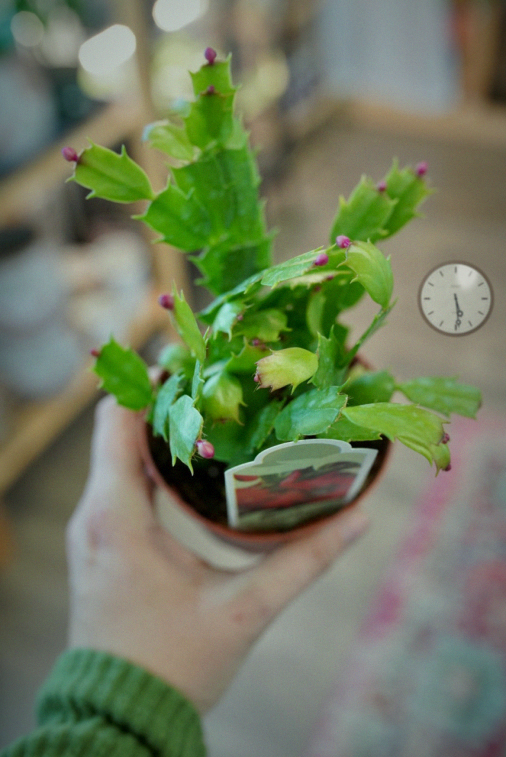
5,29
